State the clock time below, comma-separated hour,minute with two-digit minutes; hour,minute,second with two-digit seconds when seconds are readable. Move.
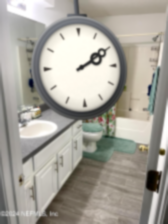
2,10
